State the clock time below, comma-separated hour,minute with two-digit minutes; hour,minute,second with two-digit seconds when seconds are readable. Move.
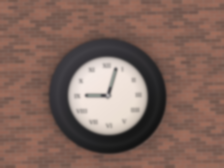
9,03
